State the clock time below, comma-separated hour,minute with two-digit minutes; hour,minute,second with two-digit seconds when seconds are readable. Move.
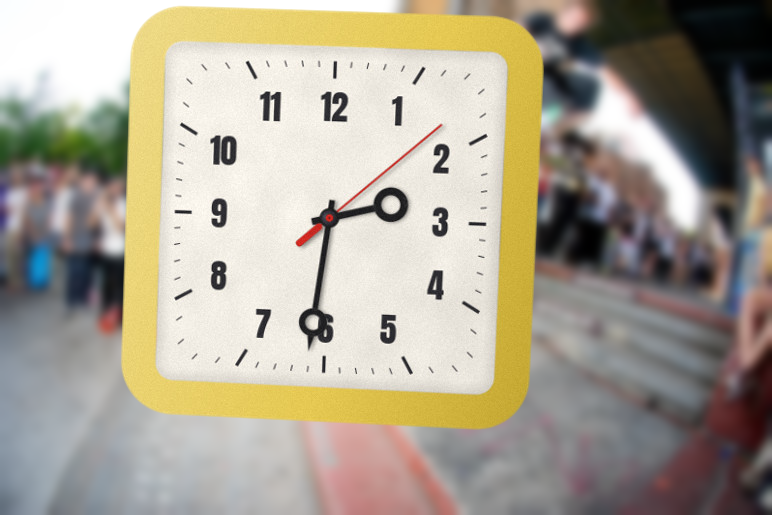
2,31,08
